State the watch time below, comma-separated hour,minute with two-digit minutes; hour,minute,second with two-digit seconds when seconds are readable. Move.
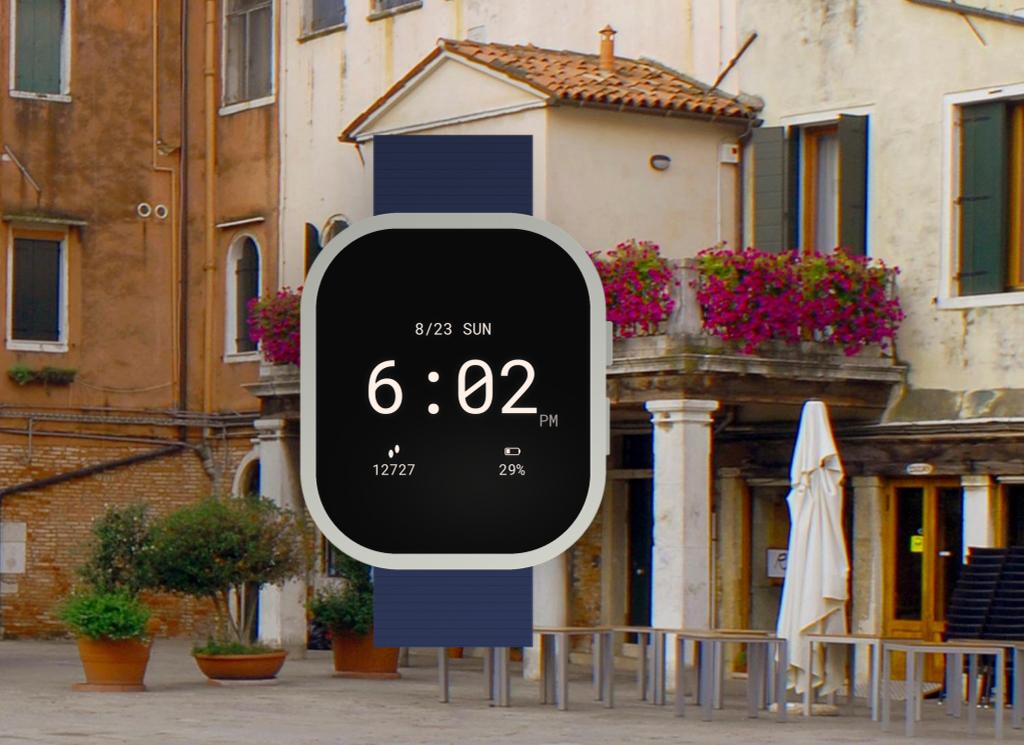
6,02
